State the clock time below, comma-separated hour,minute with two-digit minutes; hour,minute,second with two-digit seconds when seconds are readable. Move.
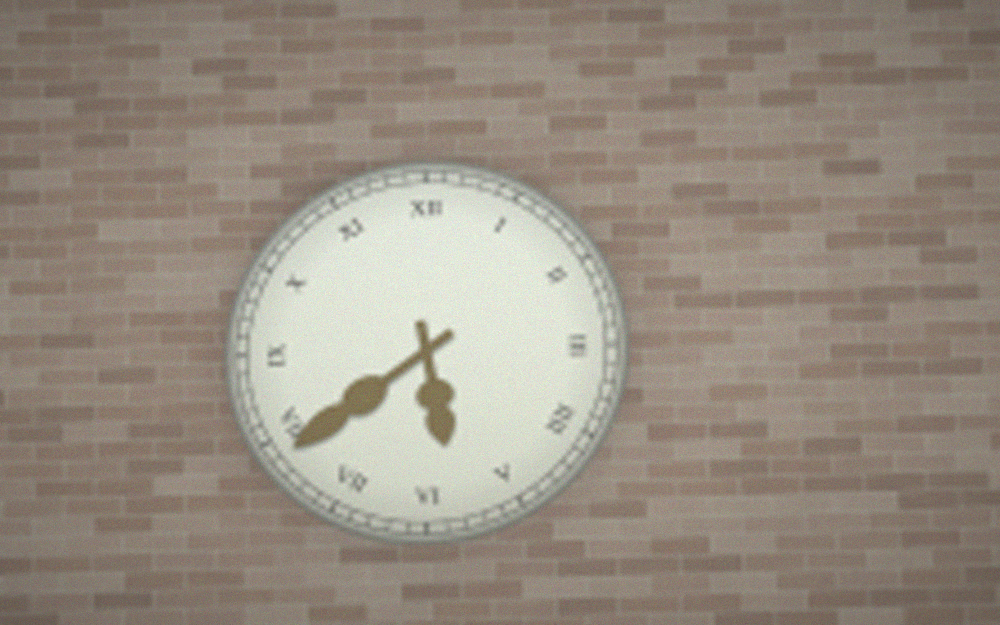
5,39
